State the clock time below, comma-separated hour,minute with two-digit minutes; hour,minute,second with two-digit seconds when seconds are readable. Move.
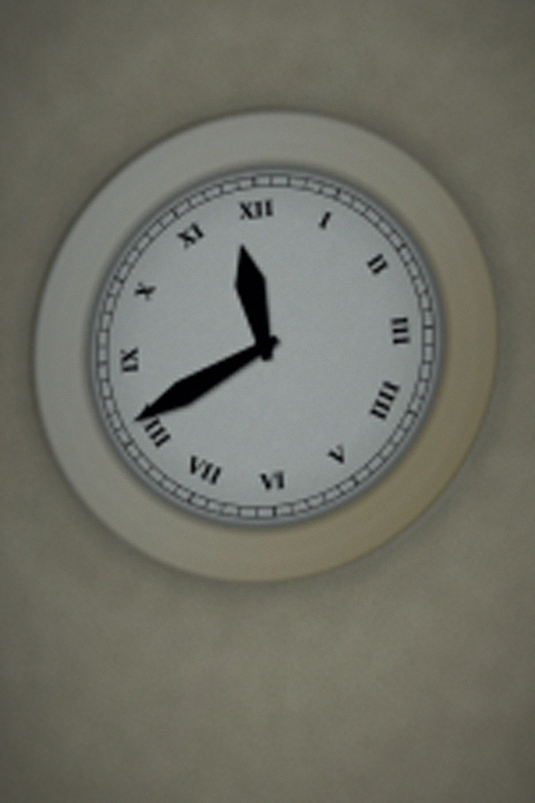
11,41
